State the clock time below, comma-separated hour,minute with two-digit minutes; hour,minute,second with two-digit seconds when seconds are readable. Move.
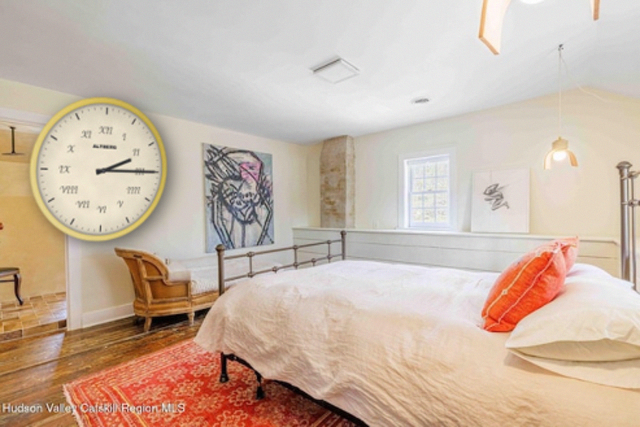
2,15
